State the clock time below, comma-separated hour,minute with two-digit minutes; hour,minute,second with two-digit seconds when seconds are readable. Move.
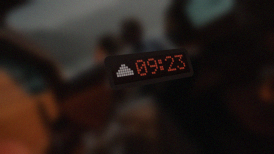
9,23
